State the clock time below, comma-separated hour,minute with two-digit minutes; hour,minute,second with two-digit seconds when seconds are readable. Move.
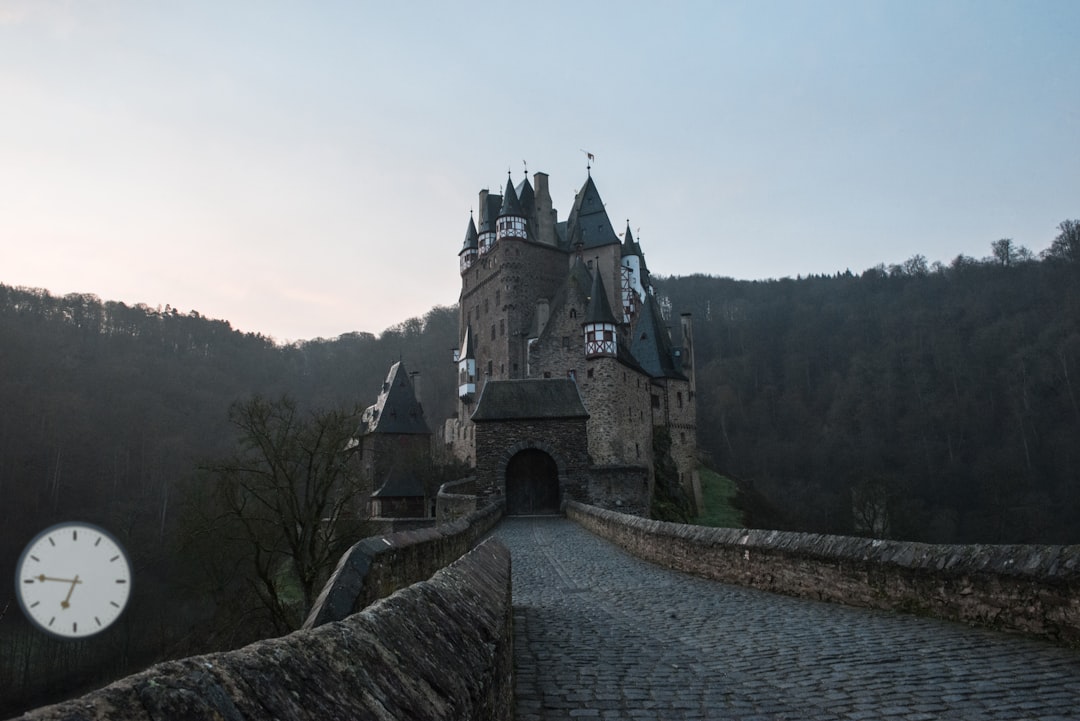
6,46
